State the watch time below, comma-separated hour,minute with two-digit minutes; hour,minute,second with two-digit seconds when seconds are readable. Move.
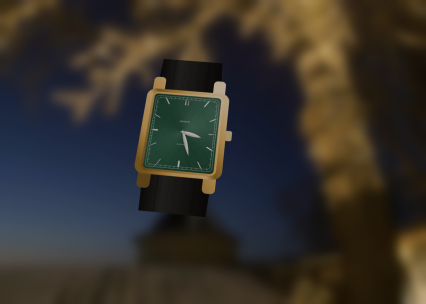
3,27
